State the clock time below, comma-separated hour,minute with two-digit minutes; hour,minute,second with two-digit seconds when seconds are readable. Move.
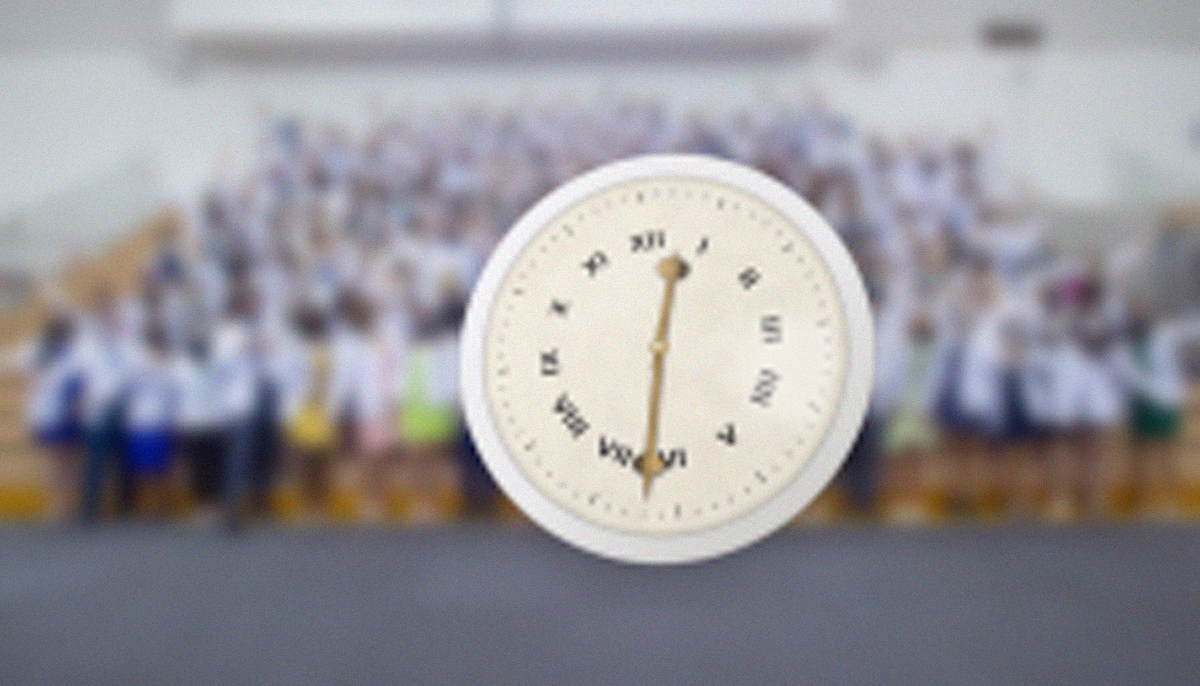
12,32
